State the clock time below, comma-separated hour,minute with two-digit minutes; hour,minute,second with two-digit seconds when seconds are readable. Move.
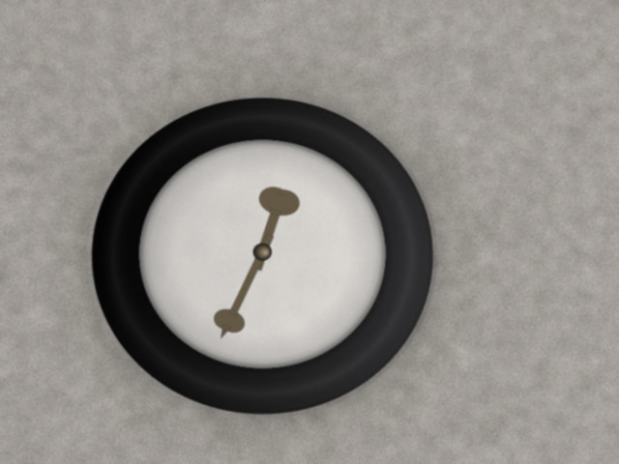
12,34
